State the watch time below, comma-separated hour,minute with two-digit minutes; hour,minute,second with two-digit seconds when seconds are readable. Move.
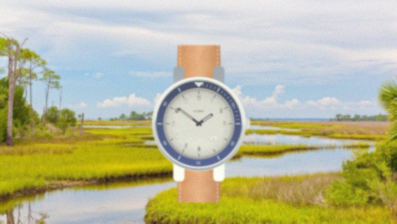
1,51
